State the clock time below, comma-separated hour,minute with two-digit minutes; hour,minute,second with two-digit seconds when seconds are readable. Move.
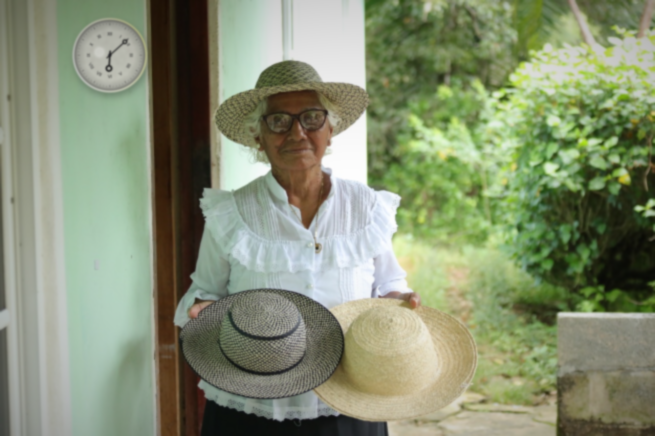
6,08
